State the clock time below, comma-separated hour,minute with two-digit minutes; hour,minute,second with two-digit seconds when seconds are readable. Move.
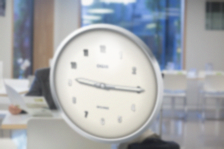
9,15
